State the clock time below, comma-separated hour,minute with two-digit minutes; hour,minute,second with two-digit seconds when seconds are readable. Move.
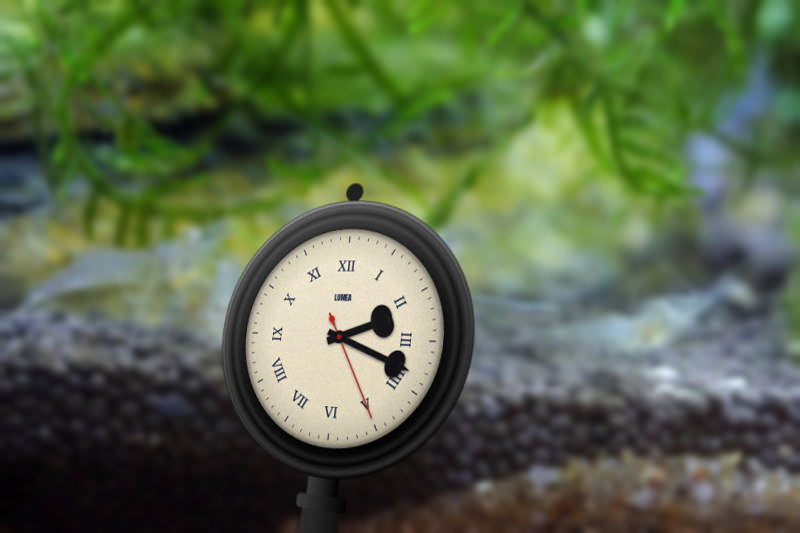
2,18,25
